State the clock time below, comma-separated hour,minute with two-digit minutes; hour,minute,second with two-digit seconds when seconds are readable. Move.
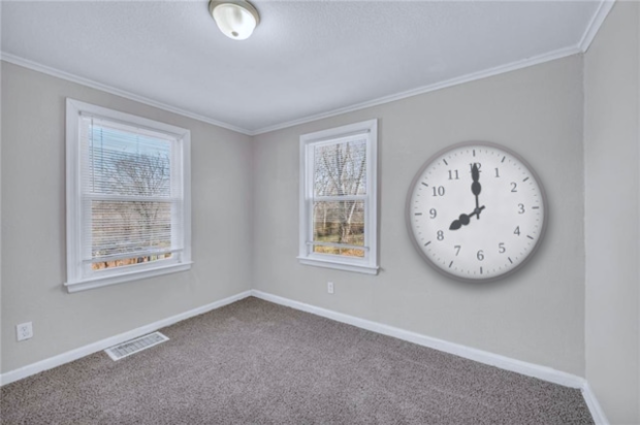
8,00
